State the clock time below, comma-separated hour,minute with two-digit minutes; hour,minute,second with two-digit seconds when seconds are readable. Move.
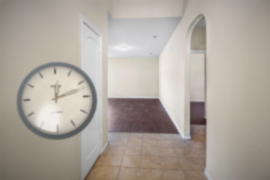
12,12
